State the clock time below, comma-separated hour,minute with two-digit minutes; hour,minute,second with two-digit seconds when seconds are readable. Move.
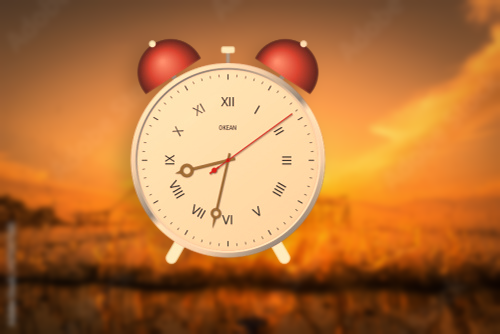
8,32,09
